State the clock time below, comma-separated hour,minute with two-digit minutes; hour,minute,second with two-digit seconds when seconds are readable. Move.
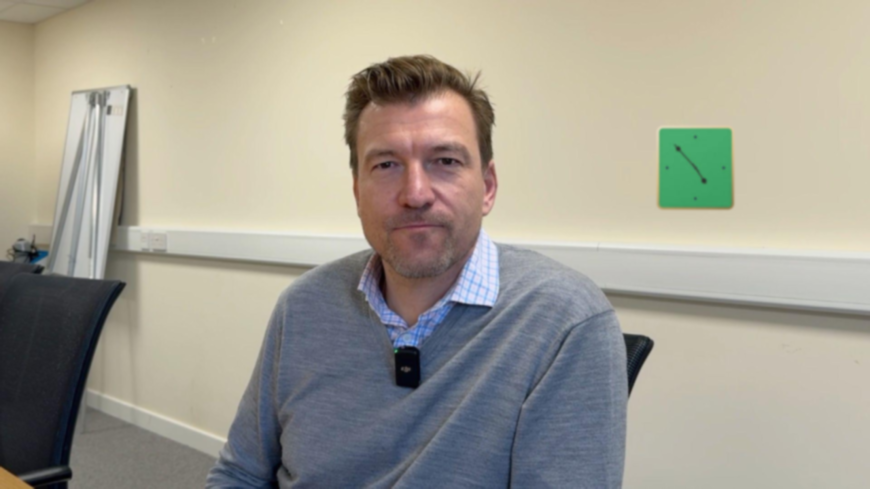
4,53
